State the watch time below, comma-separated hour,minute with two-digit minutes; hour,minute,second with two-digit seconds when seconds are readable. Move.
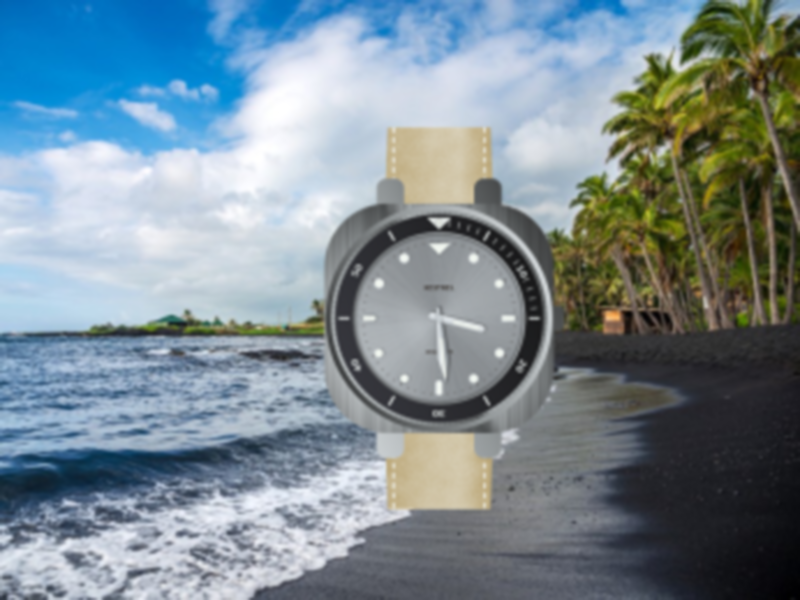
3,29
